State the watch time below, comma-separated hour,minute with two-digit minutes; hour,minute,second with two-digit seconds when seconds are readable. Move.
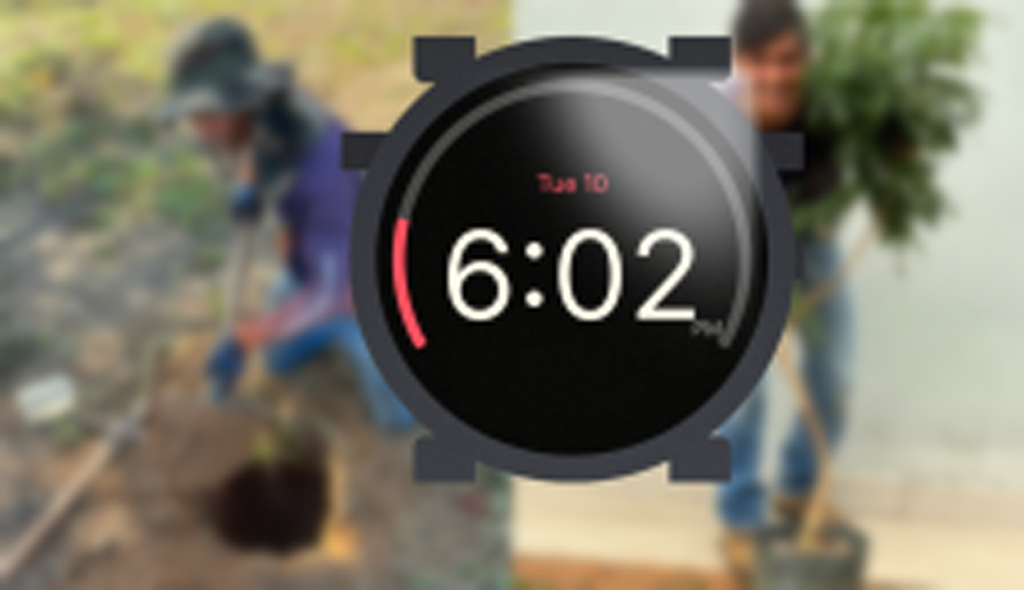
6,02
